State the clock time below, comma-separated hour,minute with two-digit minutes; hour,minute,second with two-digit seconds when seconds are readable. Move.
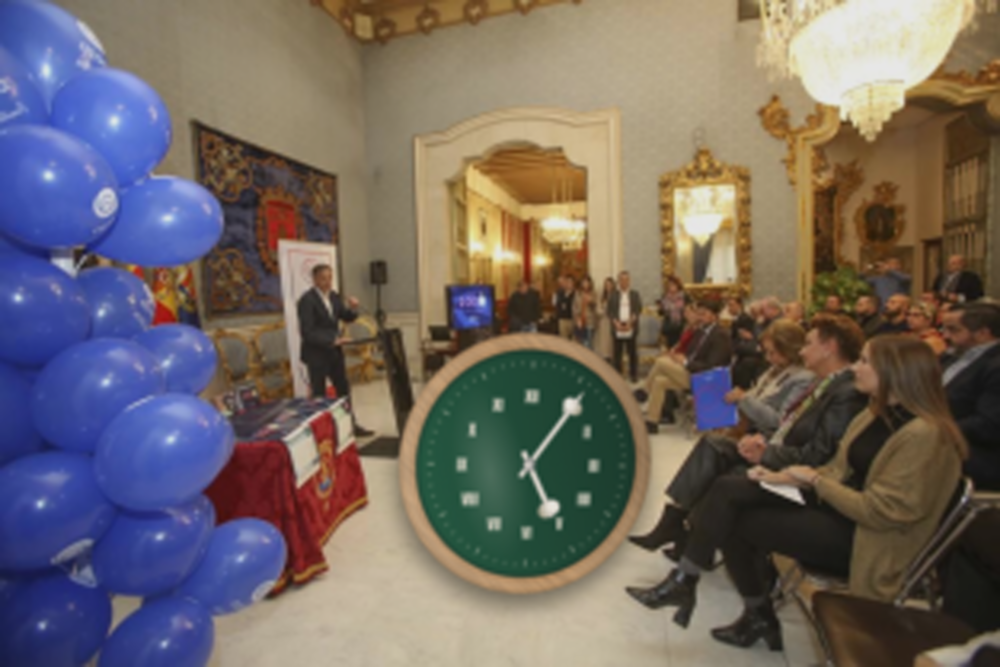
5,06
